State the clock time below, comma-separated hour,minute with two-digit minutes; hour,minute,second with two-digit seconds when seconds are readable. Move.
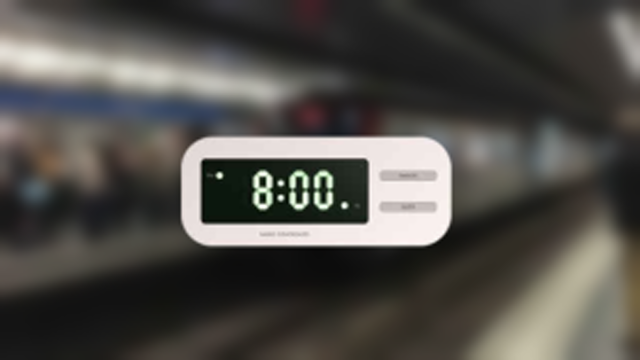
8,00
